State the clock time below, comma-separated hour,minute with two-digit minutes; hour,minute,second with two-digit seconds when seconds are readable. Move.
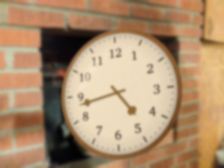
4,43
